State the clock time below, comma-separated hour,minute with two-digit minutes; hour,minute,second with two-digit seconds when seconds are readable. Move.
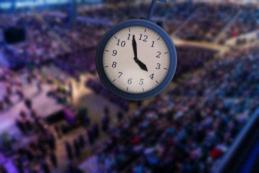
3,56
